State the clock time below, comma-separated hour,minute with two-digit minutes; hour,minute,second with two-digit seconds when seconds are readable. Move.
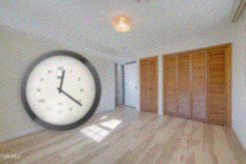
12,21
